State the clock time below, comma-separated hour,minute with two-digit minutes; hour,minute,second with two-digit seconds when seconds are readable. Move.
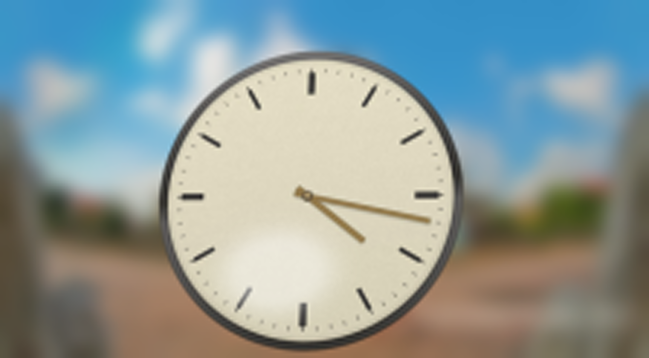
4,17
